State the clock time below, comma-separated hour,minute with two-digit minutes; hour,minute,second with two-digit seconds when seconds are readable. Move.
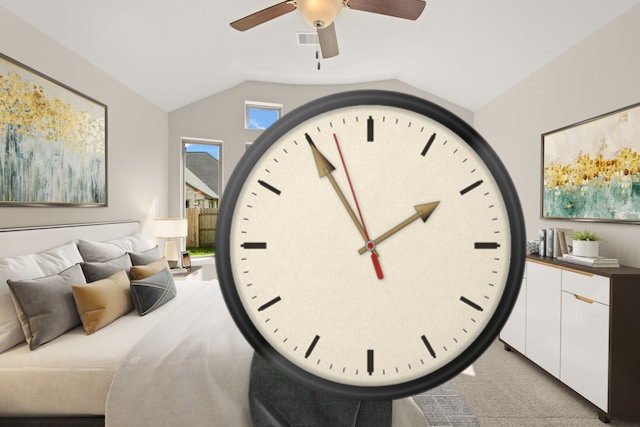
1,54,57
